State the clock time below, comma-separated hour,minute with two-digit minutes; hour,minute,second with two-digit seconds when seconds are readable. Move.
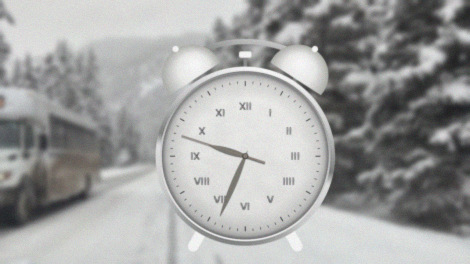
9,33,48
